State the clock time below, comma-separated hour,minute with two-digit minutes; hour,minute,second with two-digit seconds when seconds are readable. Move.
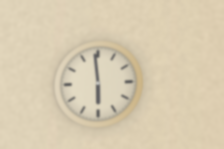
5,59
